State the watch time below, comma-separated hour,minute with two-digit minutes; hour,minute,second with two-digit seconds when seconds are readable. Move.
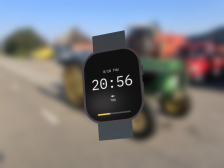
20,56
